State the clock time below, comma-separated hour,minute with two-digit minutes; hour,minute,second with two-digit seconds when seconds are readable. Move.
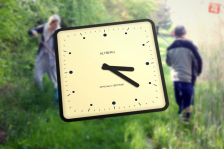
3,22
